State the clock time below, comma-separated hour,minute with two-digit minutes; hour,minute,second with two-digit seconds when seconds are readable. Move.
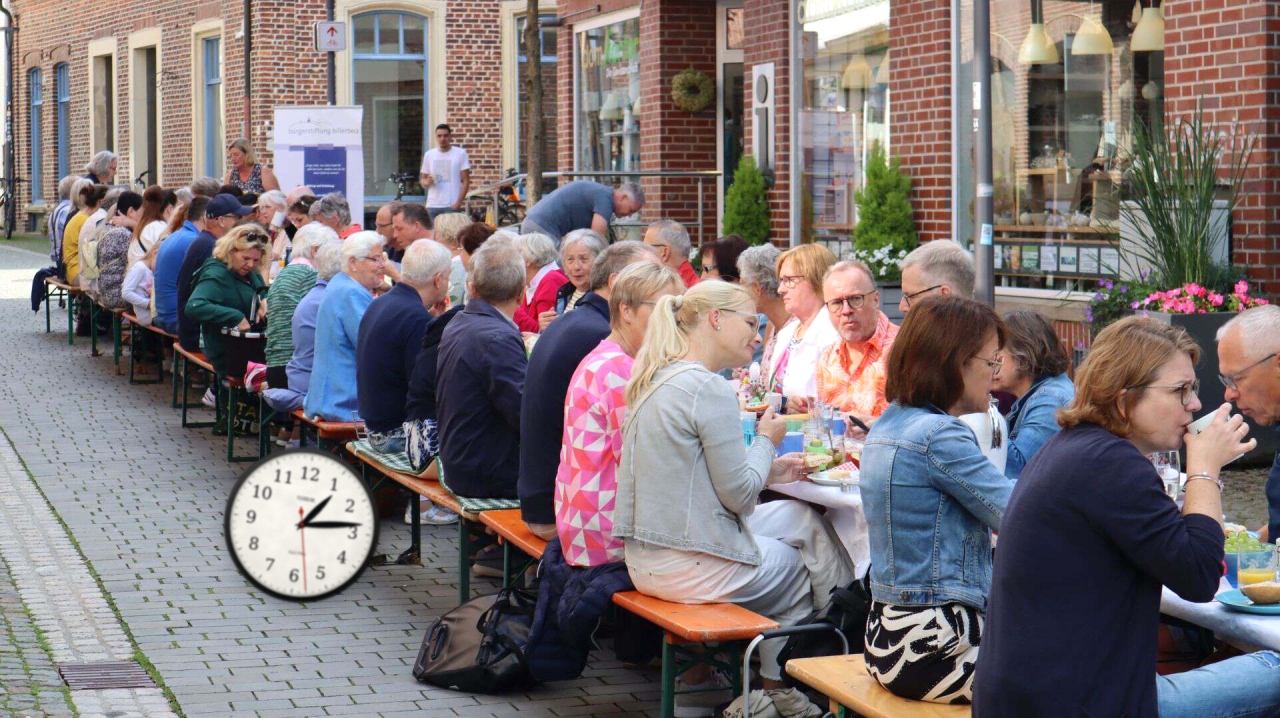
1,13,28
